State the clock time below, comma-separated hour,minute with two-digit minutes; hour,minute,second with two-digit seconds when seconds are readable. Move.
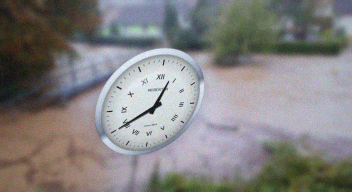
12,40
